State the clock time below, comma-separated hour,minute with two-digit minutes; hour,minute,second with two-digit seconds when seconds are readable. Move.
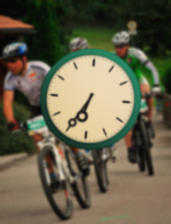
6,35
